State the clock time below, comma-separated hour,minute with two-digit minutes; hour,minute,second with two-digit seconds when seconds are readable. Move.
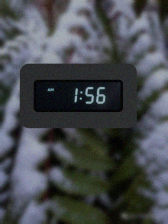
1,56
